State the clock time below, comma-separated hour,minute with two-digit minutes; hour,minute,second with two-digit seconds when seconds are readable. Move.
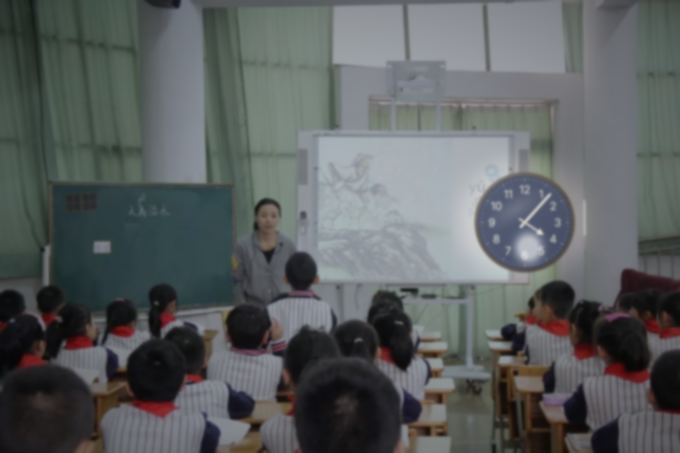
4,07
